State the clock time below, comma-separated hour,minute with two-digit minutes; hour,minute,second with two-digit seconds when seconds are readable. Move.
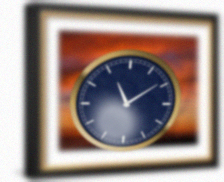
11,09
